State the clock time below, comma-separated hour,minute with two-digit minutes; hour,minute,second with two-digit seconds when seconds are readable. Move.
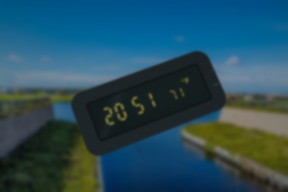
20,51
